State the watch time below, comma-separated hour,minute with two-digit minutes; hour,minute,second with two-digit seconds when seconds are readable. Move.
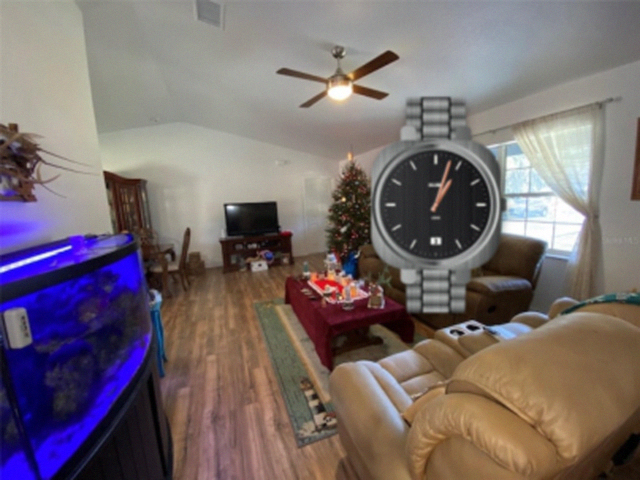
1,03
